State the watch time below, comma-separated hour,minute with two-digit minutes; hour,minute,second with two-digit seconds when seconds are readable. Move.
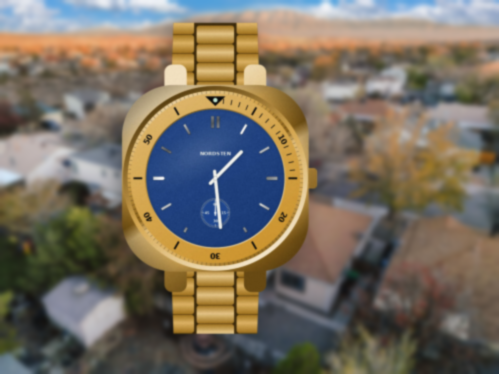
1,29
